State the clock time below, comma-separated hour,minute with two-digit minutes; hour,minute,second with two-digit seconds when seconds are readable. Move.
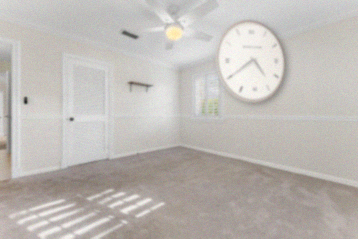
4,40
